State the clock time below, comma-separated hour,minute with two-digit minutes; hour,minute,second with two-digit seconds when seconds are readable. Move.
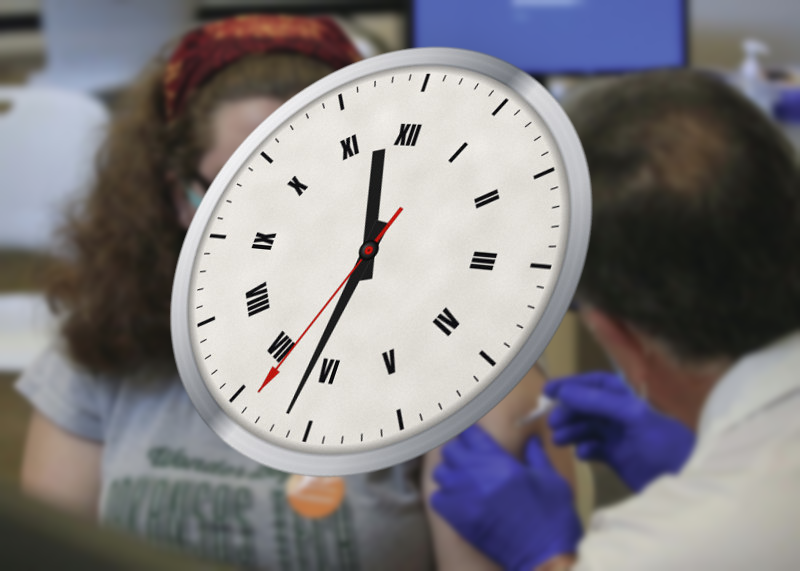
11,31,34
